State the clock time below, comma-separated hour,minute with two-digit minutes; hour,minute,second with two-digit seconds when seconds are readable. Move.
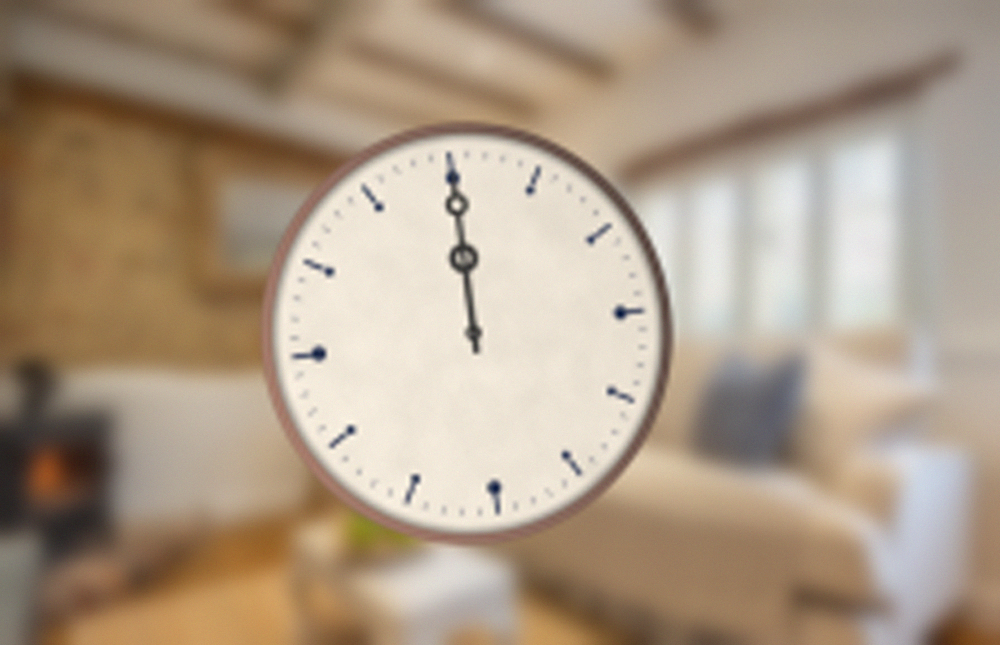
12,00
